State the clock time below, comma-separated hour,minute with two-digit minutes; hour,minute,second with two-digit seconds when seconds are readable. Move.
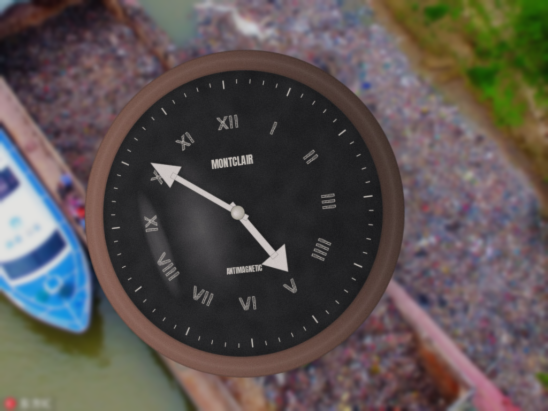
4,51
